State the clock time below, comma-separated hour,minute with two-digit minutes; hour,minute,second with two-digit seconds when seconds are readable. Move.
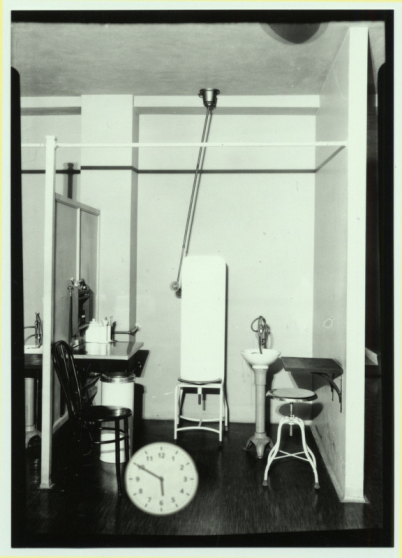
5,50
